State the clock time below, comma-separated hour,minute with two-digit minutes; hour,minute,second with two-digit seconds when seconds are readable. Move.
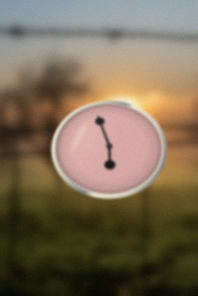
5,57
